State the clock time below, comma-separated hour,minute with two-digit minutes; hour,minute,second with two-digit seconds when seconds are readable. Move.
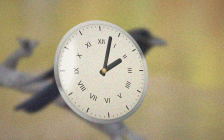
2,03
